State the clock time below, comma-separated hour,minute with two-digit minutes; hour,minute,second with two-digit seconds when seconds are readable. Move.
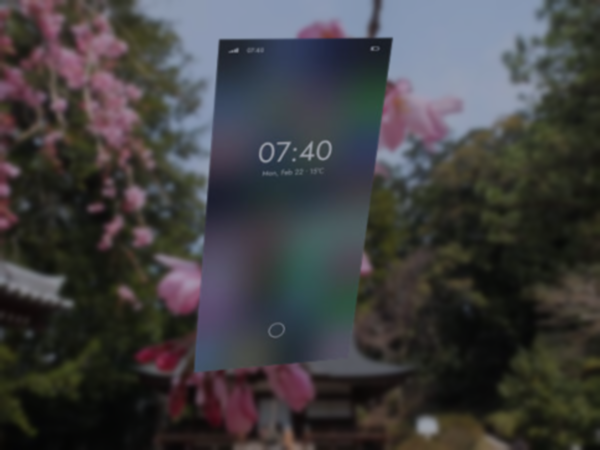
7,40
